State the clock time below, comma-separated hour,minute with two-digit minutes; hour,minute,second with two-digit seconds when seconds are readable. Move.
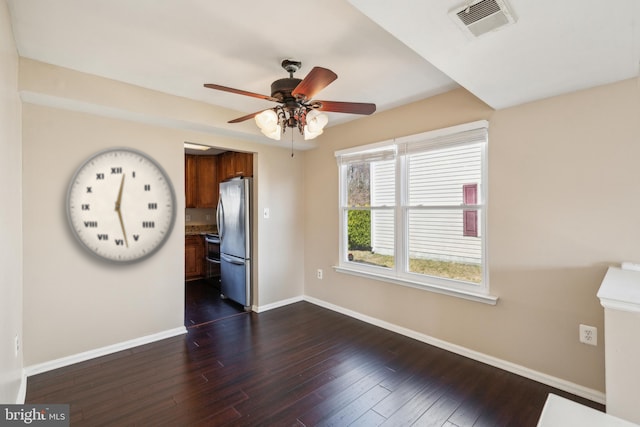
12,28
